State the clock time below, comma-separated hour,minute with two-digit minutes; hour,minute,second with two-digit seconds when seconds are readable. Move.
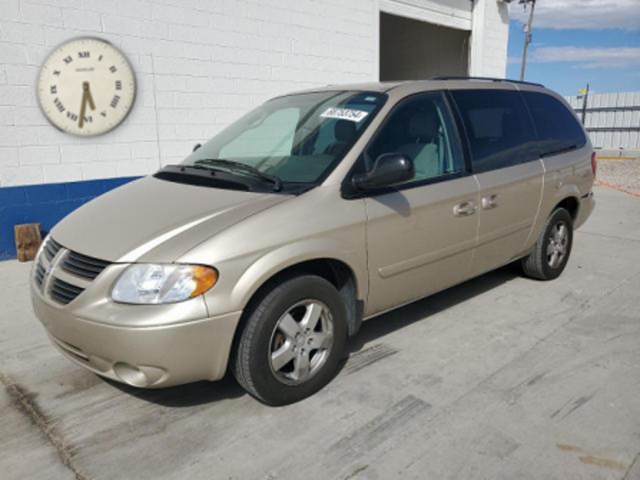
5,32
